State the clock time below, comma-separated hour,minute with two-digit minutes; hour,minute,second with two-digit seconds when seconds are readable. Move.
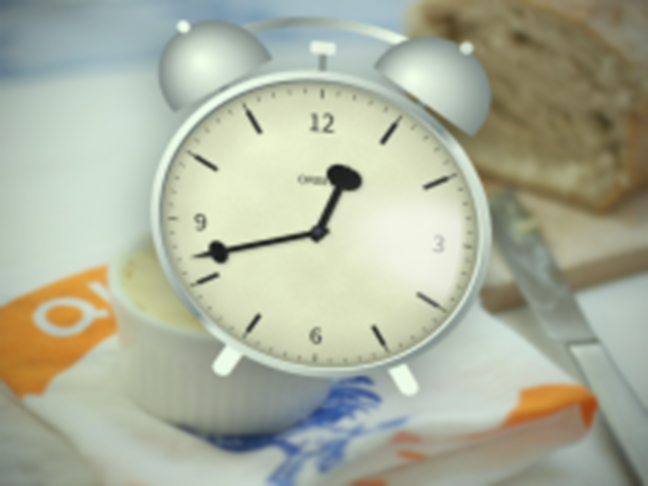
12,42
